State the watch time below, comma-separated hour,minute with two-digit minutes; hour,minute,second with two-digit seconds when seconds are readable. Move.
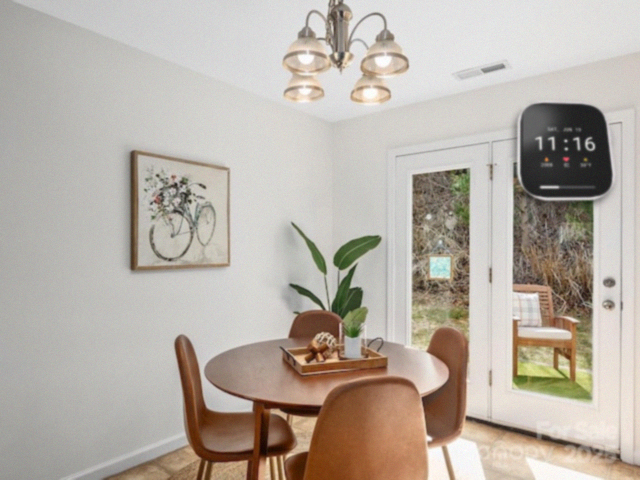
11,16
